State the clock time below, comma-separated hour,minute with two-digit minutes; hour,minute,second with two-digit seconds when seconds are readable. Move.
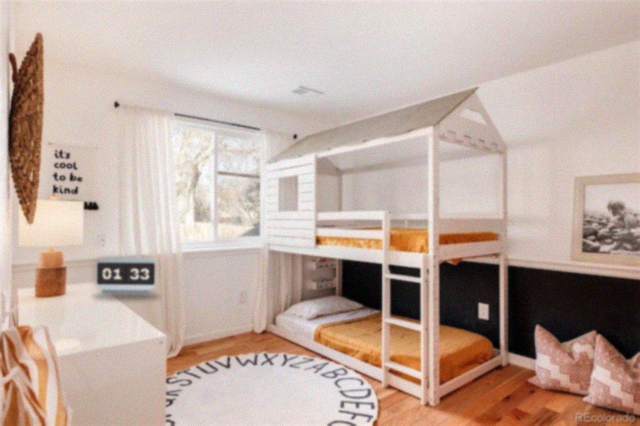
1,33
